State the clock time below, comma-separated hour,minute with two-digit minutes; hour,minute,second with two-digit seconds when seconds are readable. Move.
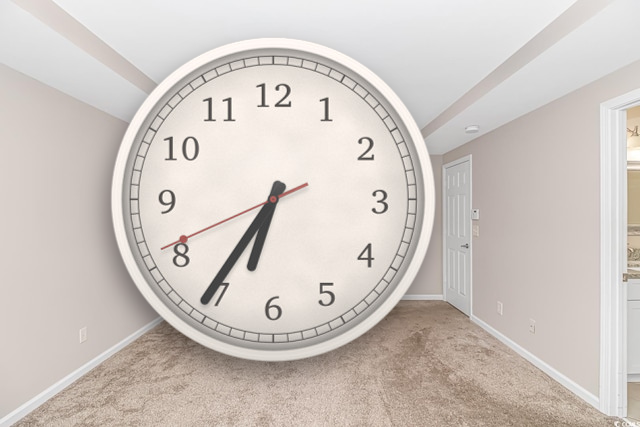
6,35,41
